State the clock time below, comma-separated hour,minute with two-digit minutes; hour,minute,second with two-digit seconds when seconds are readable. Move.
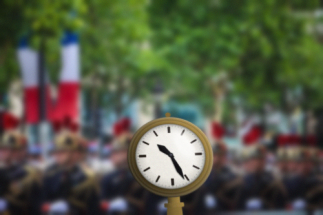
10,26
